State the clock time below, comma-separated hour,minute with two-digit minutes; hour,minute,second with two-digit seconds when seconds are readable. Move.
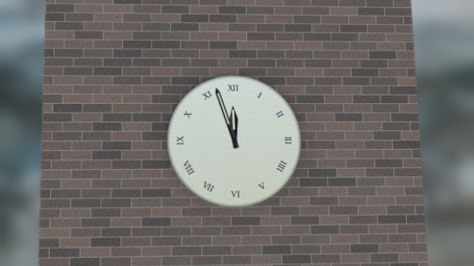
11,57
